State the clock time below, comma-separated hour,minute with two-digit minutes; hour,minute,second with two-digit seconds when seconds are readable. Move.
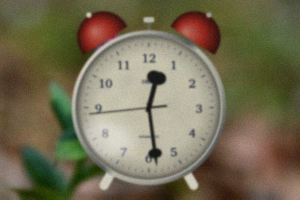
12,28,44
